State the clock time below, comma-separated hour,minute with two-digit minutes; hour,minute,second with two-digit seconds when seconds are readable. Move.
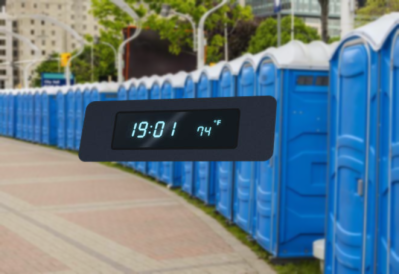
19,01
